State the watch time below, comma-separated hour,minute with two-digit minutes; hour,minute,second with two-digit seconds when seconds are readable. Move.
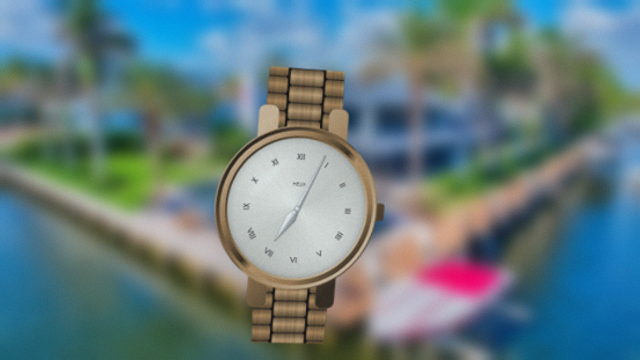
7,04
